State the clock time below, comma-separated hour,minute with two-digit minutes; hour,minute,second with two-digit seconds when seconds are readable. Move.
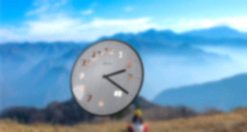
2,20
